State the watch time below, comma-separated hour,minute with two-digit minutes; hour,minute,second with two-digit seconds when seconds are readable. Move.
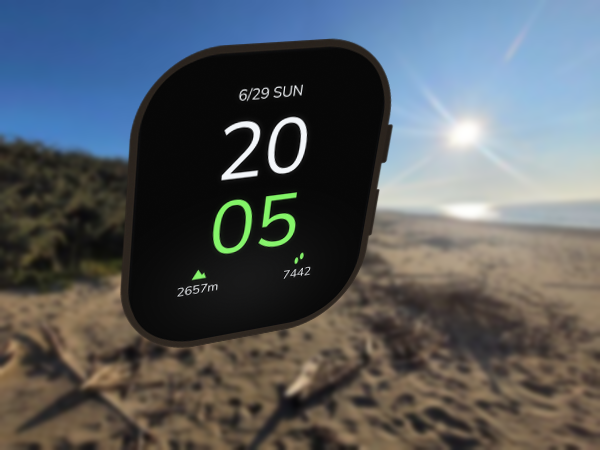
20,05
